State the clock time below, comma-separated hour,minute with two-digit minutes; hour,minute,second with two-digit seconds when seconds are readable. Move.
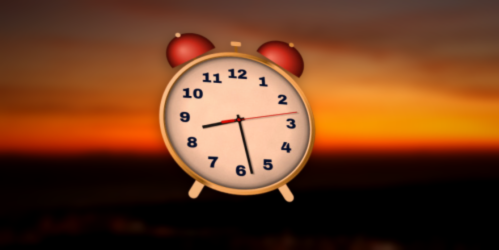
8,28,13
